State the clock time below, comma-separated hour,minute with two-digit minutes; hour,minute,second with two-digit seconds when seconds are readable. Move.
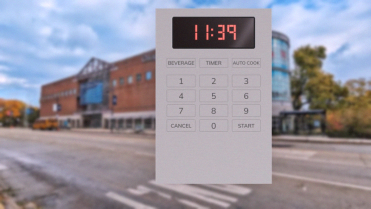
11,39
